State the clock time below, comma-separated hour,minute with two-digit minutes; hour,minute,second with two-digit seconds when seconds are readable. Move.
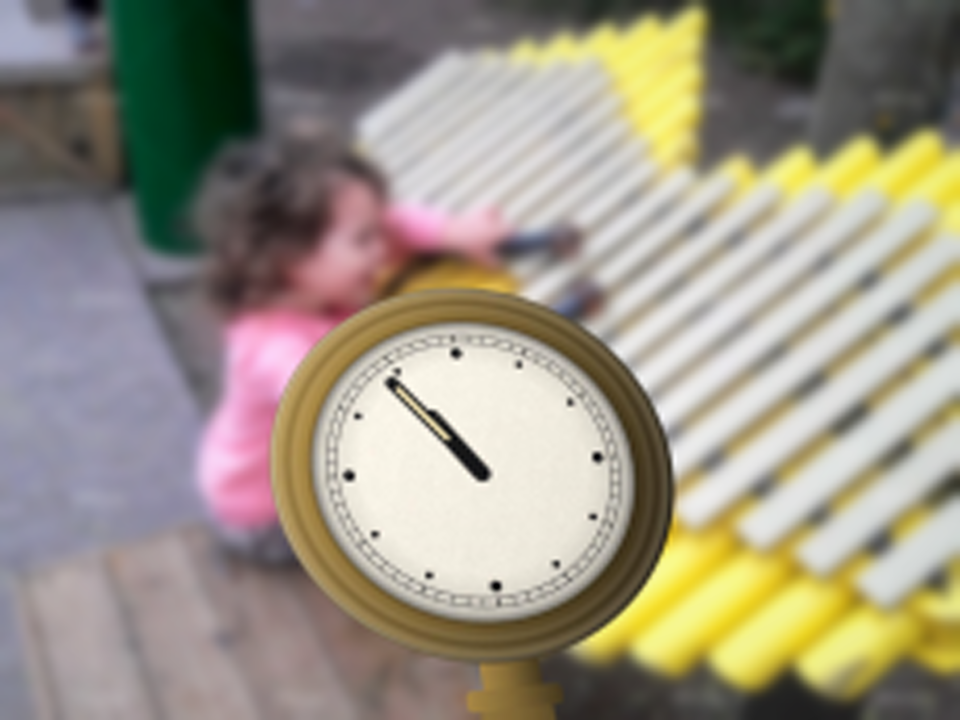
10,54
